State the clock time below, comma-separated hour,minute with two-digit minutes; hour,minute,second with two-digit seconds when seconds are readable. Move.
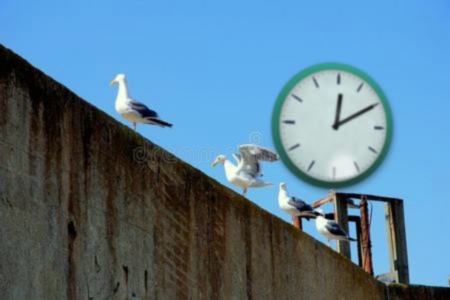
12,10
